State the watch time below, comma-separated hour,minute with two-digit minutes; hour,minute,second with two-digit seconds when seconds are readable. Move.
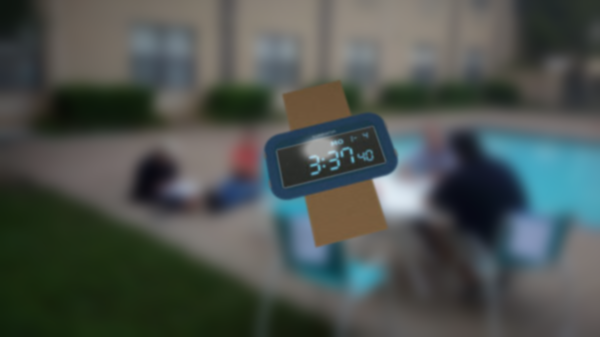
3,37,40
